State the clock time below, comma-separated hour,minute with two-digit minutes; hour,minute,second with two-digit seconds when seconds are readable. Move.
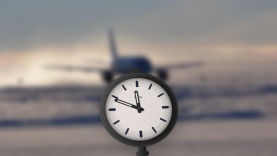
11,49
